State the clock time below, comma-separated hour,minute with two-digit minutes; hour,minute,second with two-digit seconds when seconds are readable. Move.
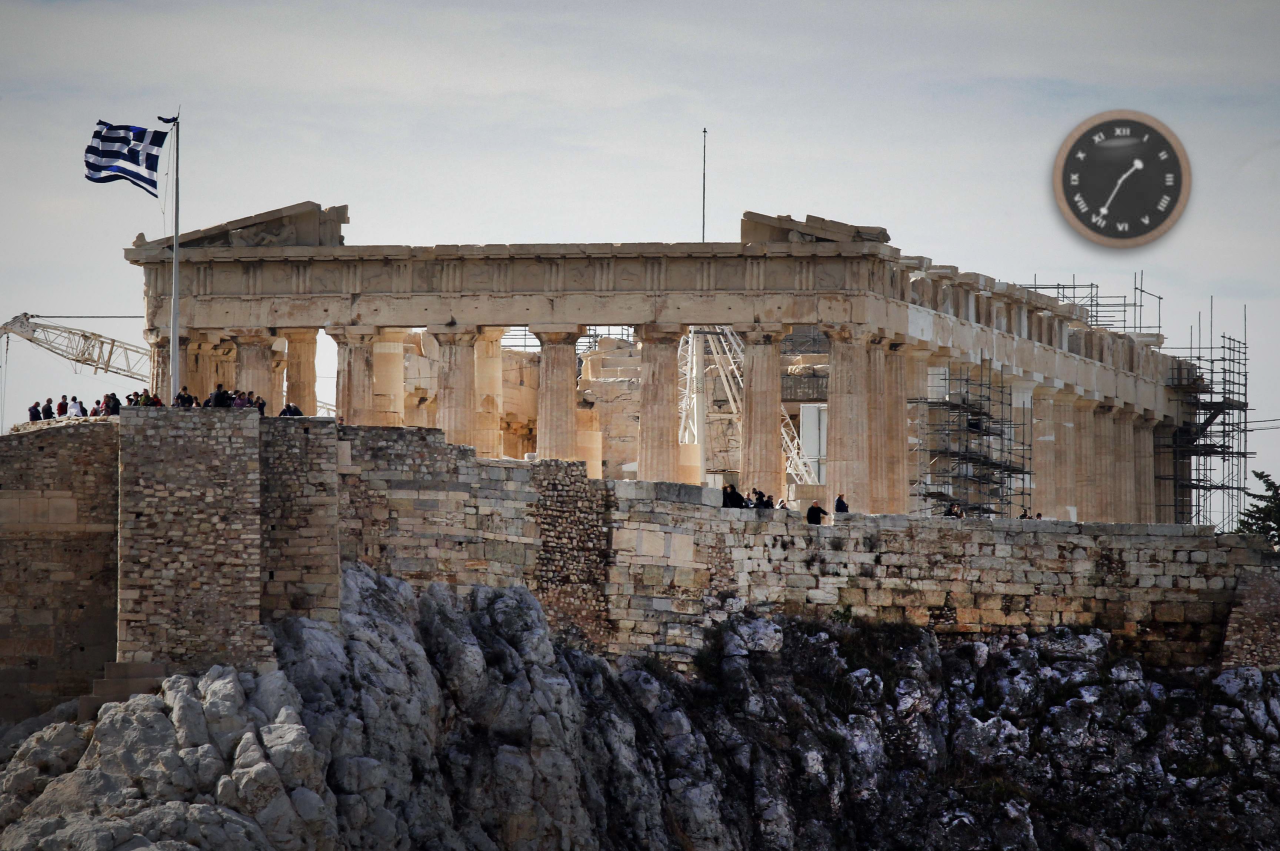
1,35
